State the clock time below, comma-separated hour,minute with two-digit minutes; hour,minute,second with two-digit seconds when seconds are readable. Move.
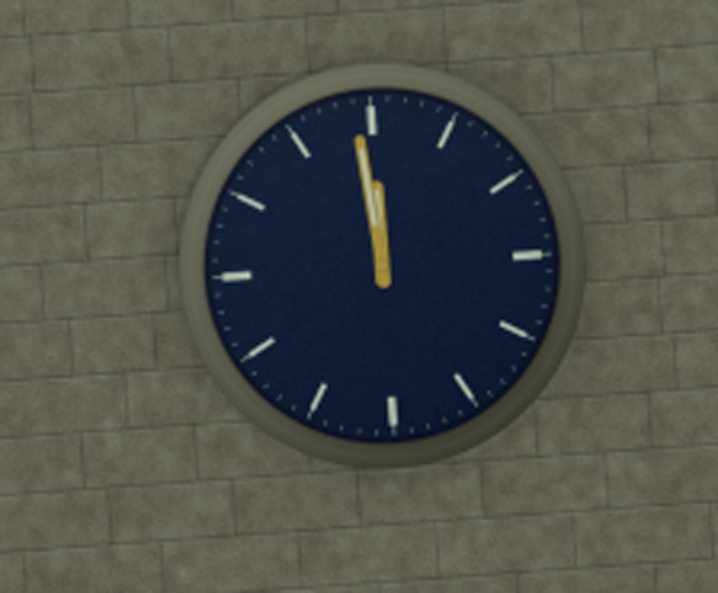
11,59
